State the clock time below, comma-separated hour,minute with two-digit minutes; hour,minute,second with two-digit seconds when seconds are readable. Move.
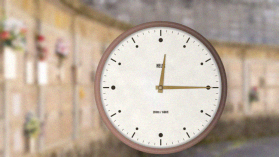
12,15
